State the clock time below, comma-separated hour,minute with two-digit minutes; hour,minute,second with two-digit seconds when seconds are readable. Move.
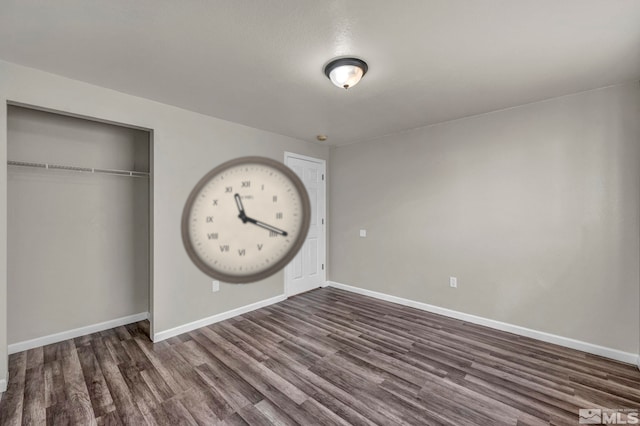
11,19
